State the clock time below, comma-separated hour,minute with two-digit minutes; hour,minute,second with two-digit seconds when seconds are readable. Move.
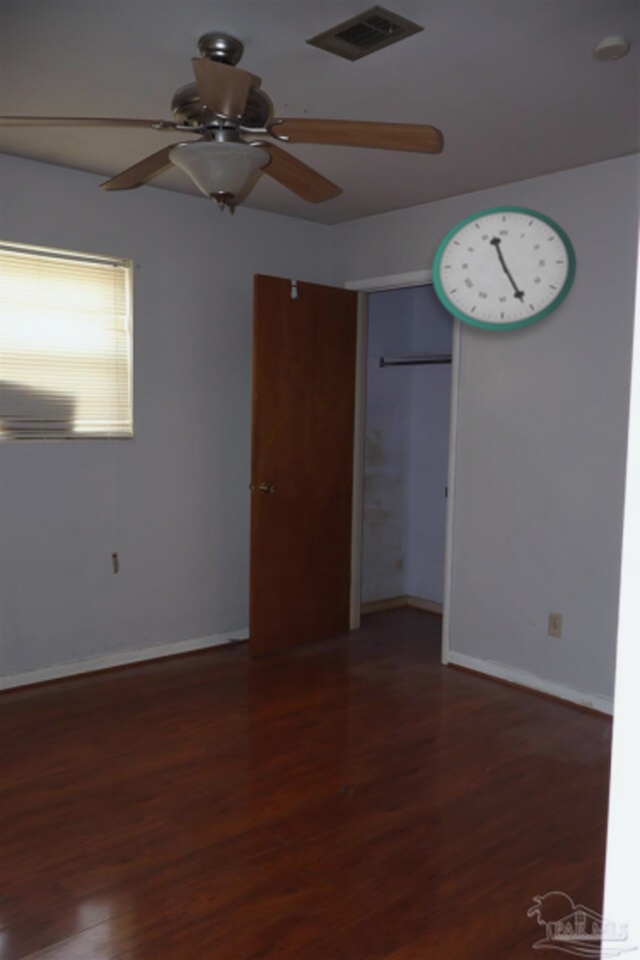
11,26
